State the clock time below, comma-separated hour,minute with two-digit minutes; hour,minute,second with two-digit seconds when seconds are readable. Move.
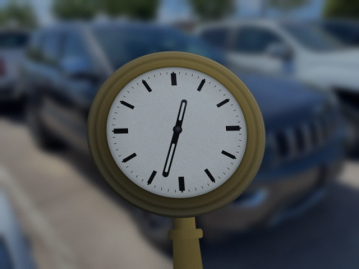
12,33
